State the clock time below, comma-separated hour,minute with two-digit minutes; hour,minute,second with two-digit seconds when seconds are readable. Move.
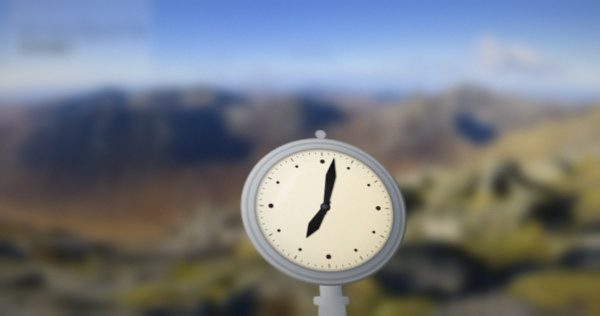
7,02
